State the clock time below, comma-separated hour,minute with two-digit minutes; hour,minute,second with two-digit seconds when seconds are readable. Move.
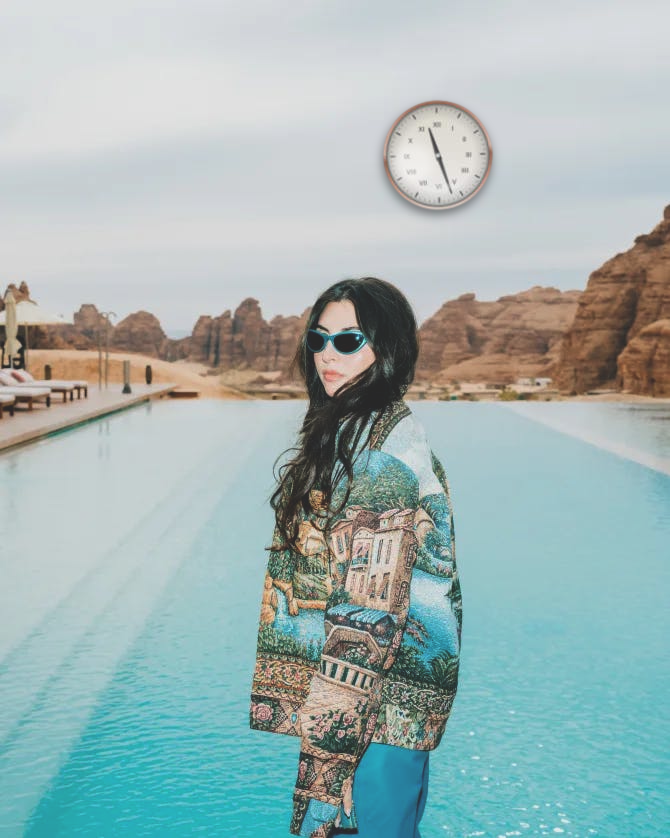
11,27
